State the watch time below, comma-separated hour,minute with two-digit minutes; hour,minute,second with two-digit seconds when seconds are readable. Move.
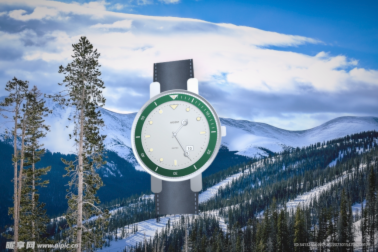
1,25
